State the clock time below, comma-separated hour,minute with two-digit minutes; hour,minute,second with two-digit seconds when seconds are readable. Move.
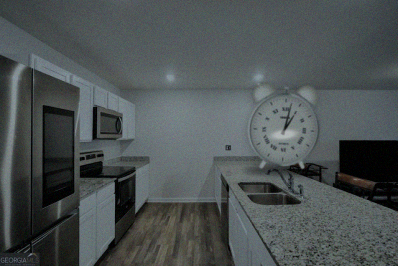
1,02
